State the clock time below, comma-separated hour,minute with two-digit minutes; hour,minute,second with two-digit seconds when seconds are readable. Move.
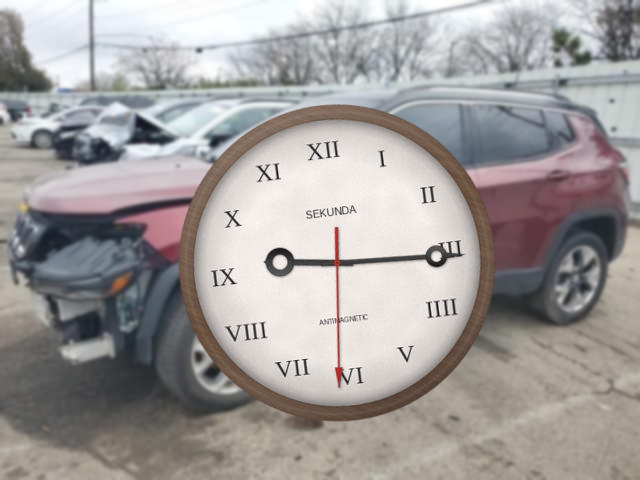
9,15,31
